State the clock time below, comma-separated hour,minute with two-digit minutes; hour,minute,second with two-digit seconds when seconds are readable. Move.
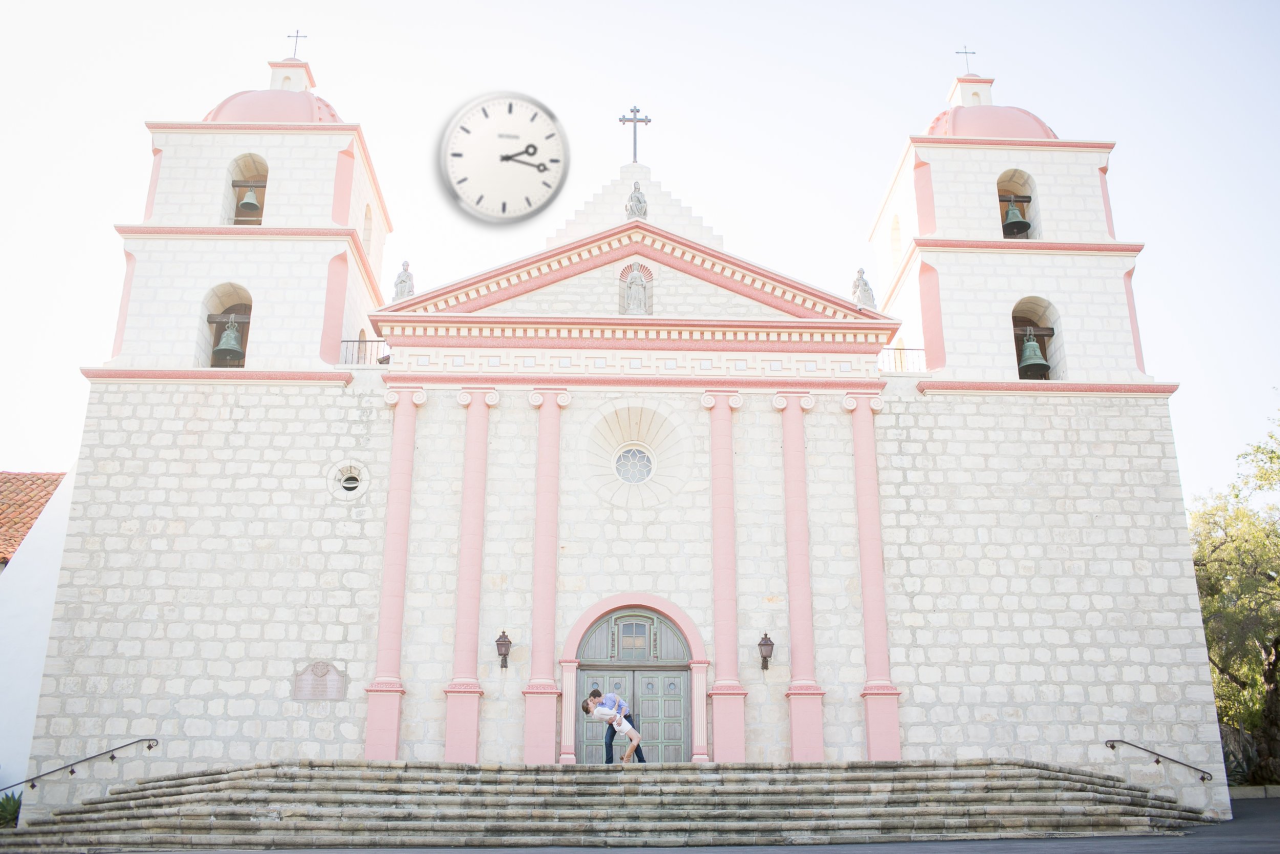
2,17
